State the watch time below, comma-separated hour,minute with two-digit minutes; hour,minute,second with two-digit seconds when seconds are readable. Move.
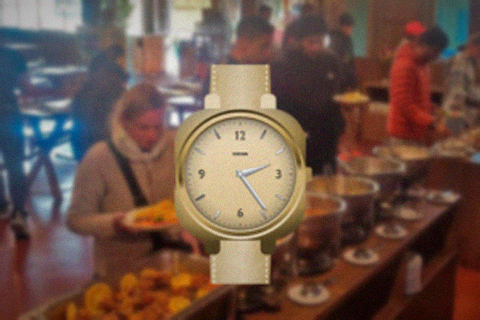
2,24
